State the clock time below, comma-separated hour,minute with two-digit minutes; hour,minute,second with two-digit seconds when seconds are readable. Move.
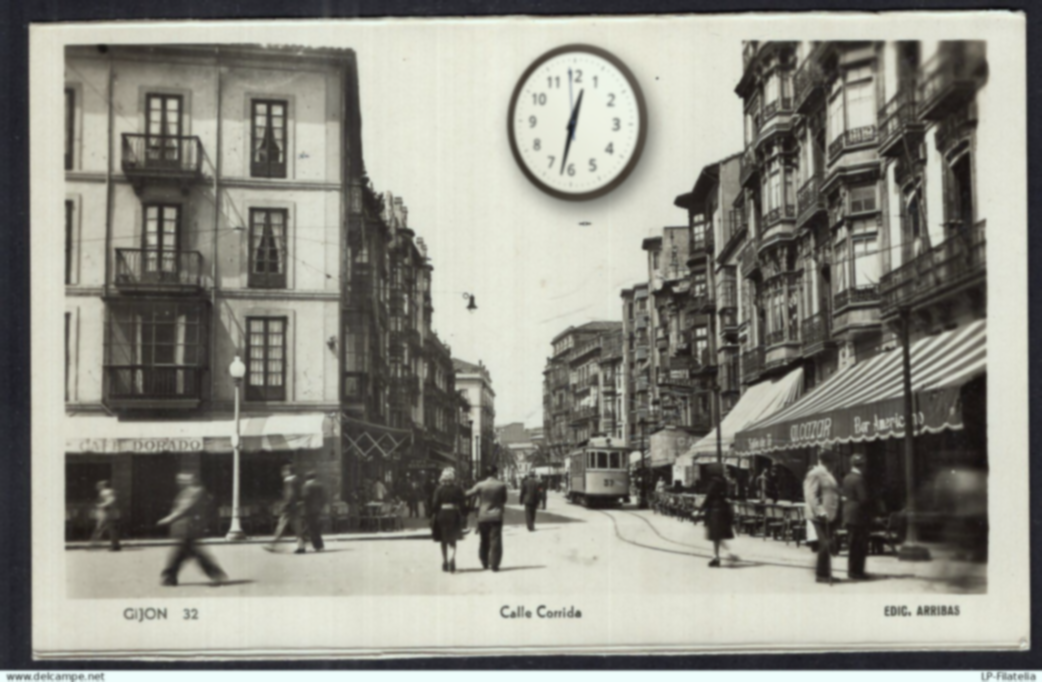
12,31,59
